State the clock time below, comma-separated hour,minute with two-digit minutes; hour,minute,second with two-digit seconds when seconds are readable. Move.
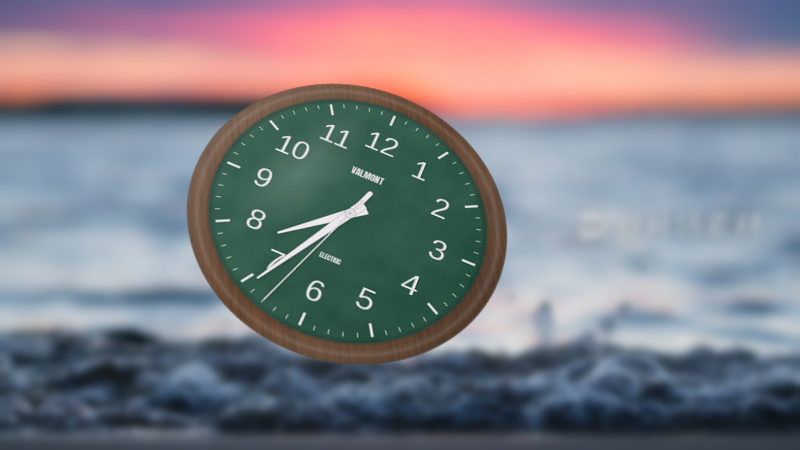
7,34,33
